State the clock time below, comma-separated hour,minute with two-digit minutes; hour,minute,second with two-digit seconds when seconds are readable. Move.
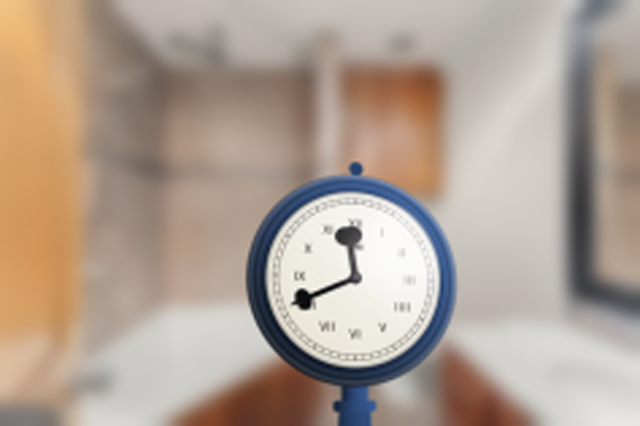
11,41
